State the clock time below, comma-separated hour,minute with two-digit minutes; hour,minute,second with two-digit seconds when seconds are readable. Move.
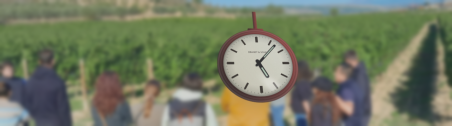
5,07
